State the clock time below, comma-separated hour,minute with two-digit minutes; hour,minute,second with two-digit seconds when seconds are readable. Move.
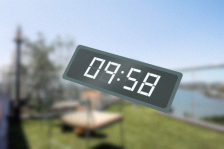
9,58
